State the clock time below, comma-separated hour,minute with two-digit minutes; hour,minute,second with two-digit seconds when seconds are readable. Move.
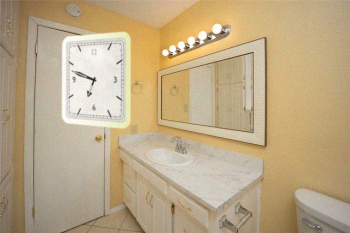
6,48
